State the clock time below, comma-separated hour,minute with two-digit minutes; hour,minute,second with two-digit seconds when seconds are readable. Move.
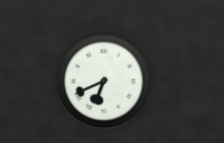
6,41
